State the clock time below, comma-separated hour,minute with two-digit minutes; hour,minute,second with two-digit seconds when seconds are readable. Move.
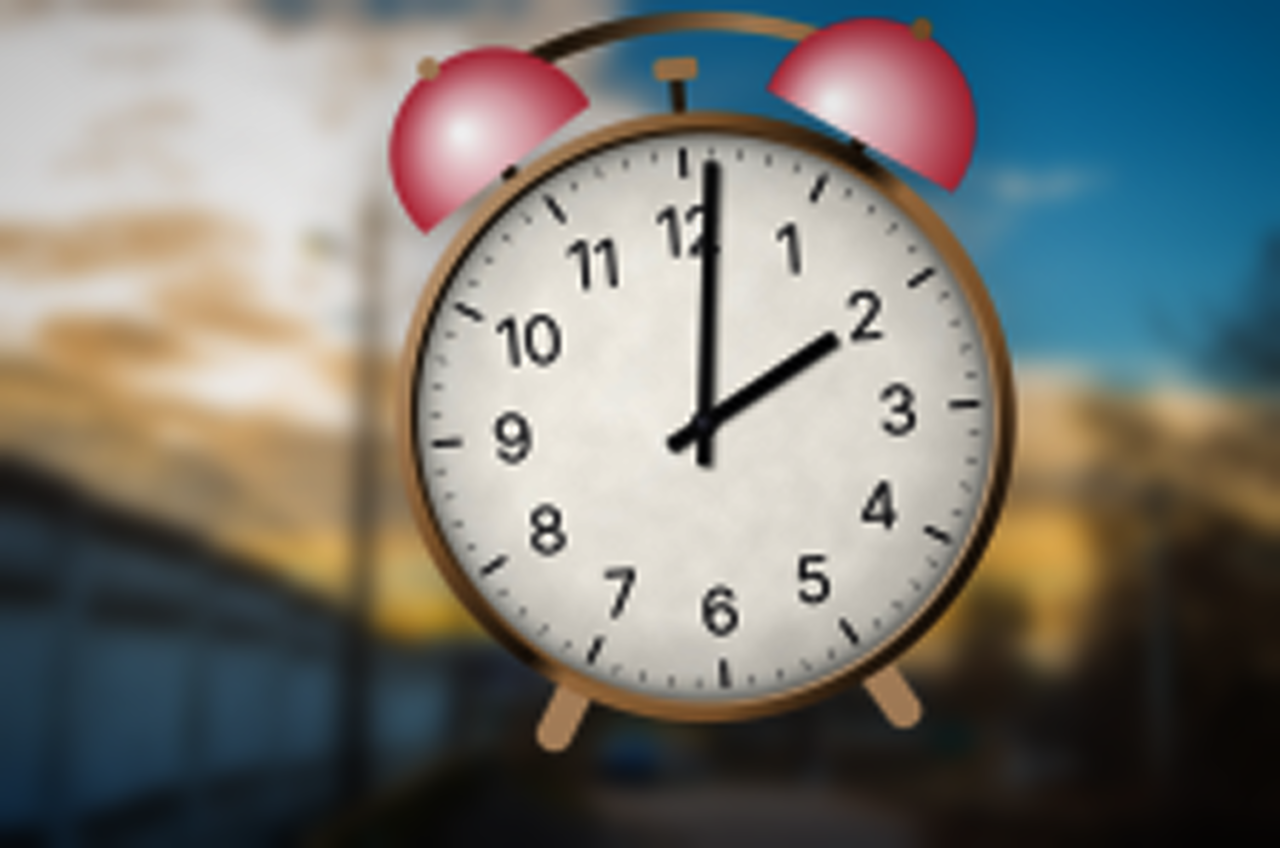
2,01
